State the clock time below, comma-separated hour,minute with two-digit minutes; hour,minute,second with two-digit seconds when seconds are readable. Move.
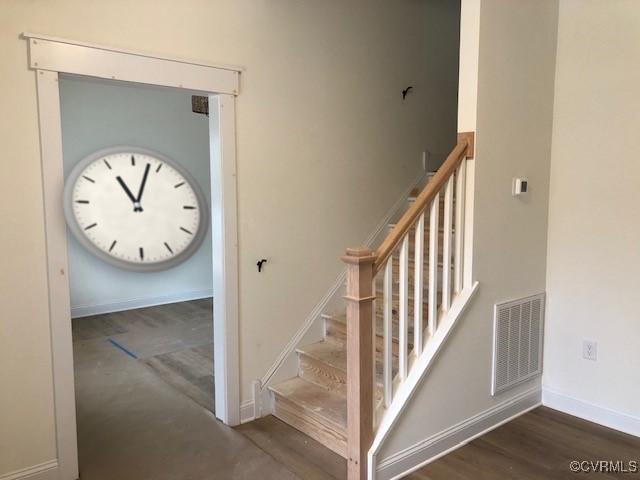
11,03
